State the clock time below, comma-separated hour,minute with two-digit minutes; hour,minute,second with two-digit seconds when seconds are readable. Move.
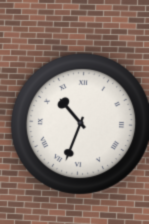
10,33
